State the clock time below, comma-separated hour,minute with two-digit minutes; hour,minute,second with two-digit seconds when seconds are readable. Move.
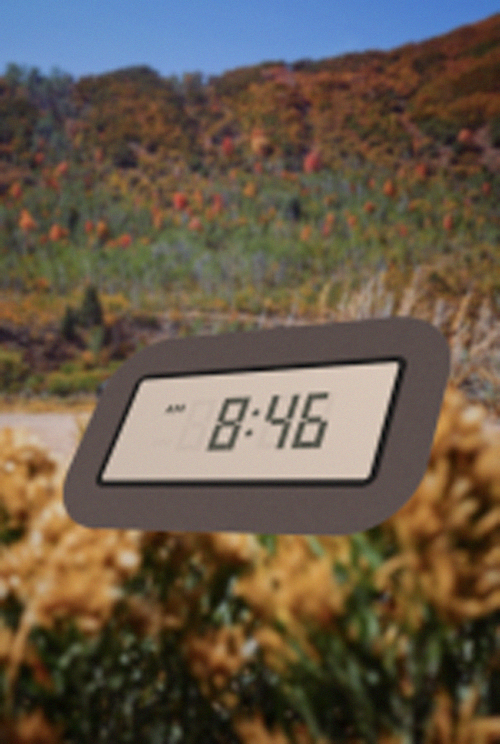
8,46
